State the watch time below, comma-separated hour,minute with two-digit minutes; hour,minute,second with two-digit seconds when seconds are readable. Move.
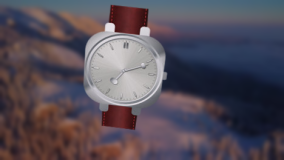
7,11
